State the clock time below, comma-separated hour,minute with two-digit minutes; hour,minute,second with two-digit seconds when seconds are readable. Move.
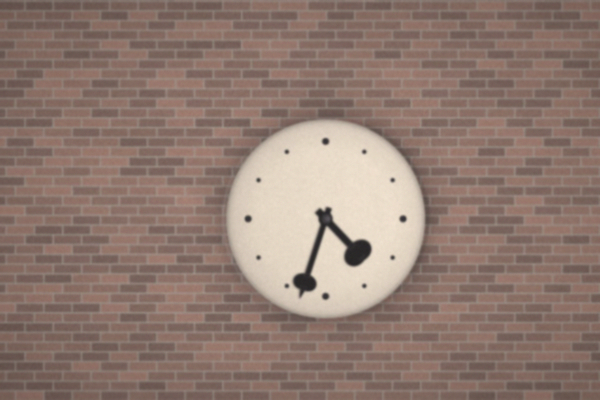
4,33
